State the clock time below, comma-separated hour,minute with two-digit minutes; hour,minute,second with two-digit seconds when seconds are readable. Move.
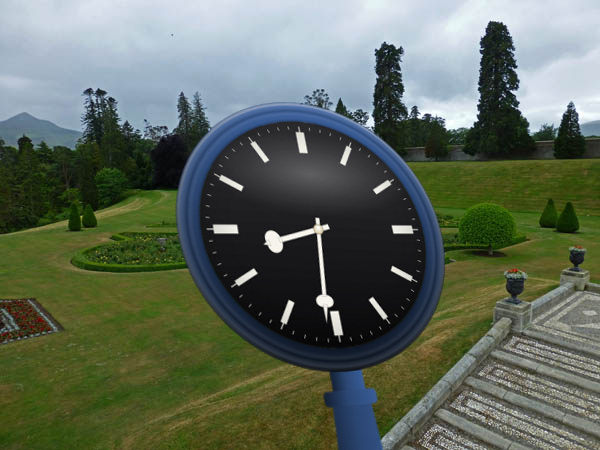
8,31
